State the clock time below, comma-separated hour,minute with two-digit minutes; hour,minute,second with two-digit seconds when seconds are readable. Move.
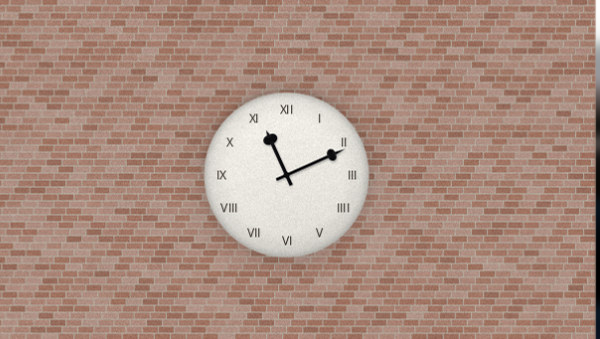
11,11
